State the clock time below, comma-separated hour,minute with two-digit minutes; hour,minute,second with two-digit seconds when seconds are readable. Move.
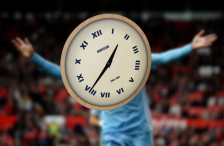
1,40
